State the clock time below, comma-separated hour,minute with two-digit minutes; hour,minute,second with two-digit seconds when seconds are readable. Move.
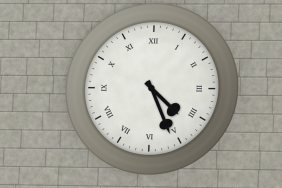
4,26
